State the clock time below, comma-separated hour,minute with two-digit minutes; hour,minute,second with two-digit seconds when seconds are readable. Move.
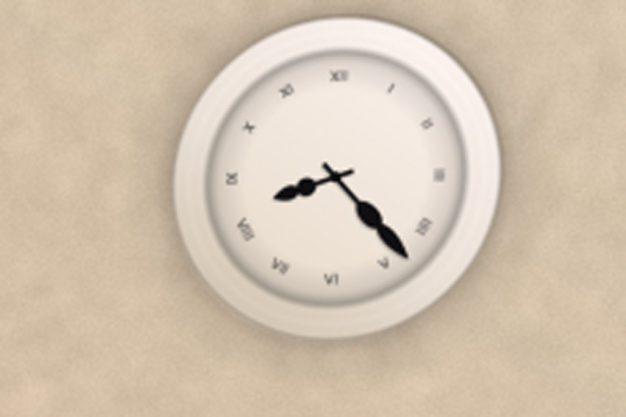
8,23
